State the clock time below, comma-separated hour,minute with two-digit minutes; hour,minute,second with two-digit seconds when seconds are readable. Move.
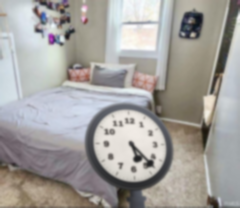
5,23
